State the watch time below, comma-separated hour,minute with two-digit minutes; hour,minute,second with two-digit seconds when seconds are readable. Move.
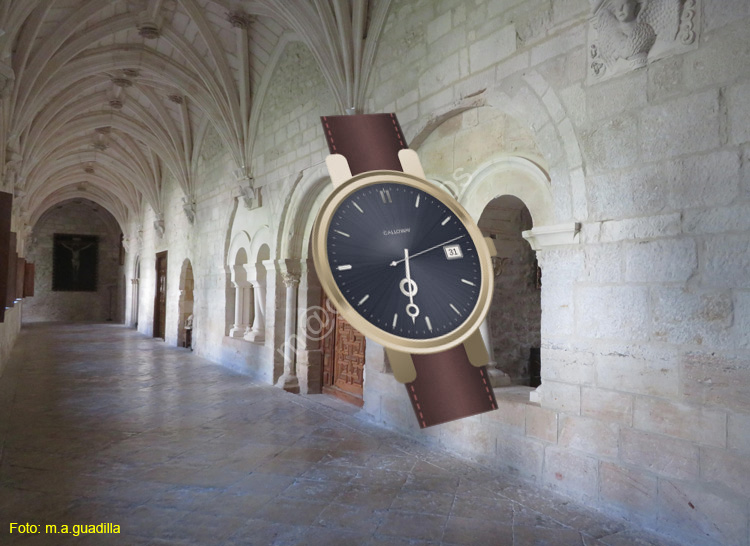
6,32,13
